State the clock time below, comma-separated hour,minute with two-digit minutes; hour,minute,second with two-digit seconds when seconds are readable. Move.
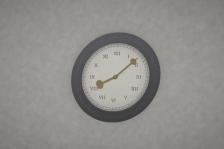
8,08
